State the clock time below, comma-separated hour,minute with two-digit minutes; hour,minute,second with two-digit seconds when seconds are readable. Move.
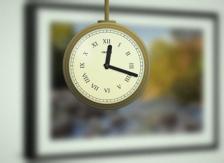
12,18
